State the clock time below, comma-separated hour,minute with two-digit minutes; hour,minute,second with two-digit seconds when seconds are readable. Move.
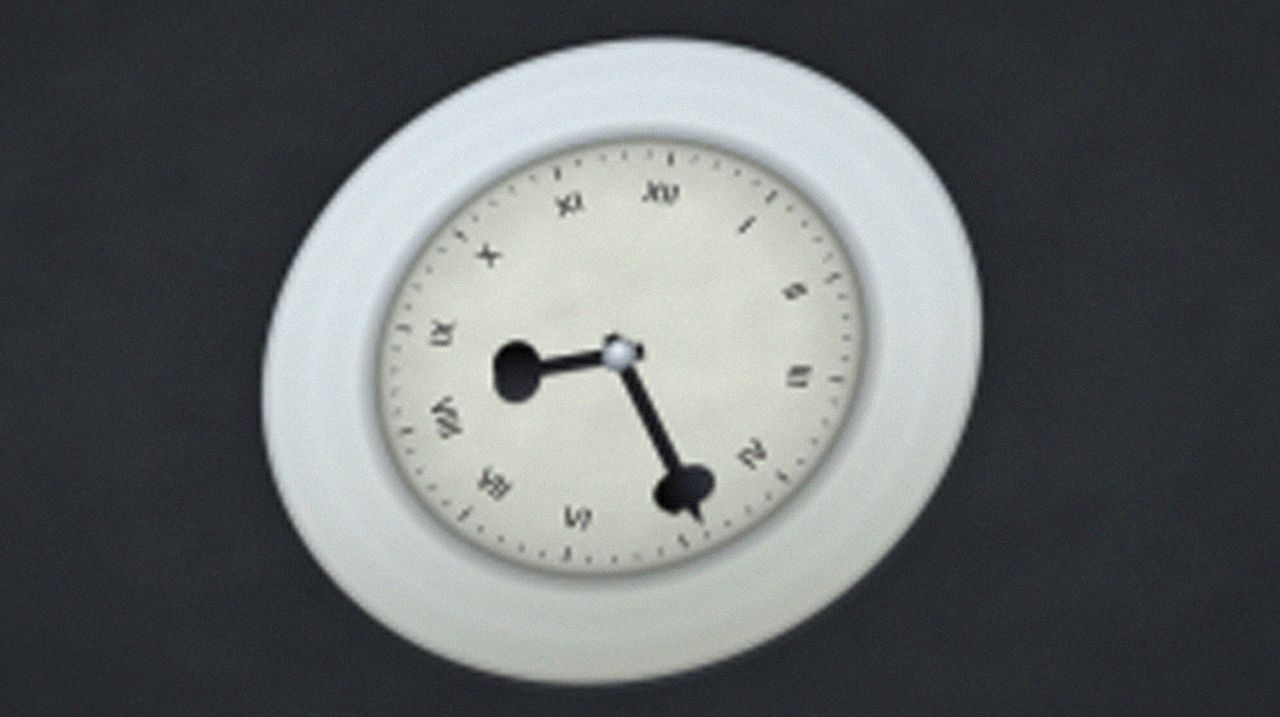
8,24
